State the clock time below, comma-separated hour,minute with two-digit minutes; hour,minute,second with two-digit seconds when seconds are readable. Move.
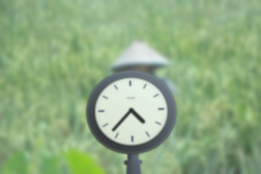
4,37
